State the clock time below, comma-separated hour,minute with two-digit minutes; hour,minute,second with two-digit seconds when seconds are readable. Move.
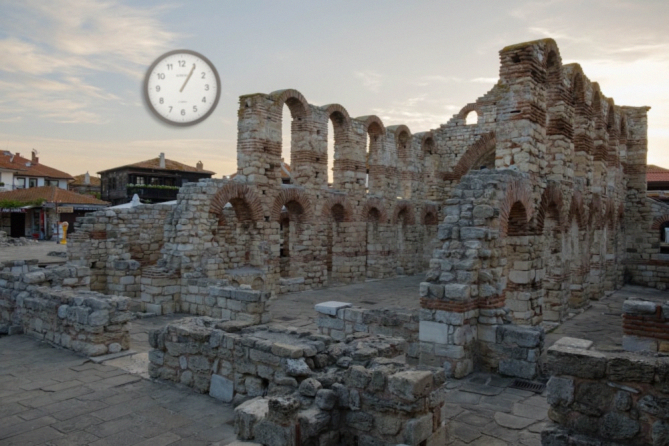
1,05
